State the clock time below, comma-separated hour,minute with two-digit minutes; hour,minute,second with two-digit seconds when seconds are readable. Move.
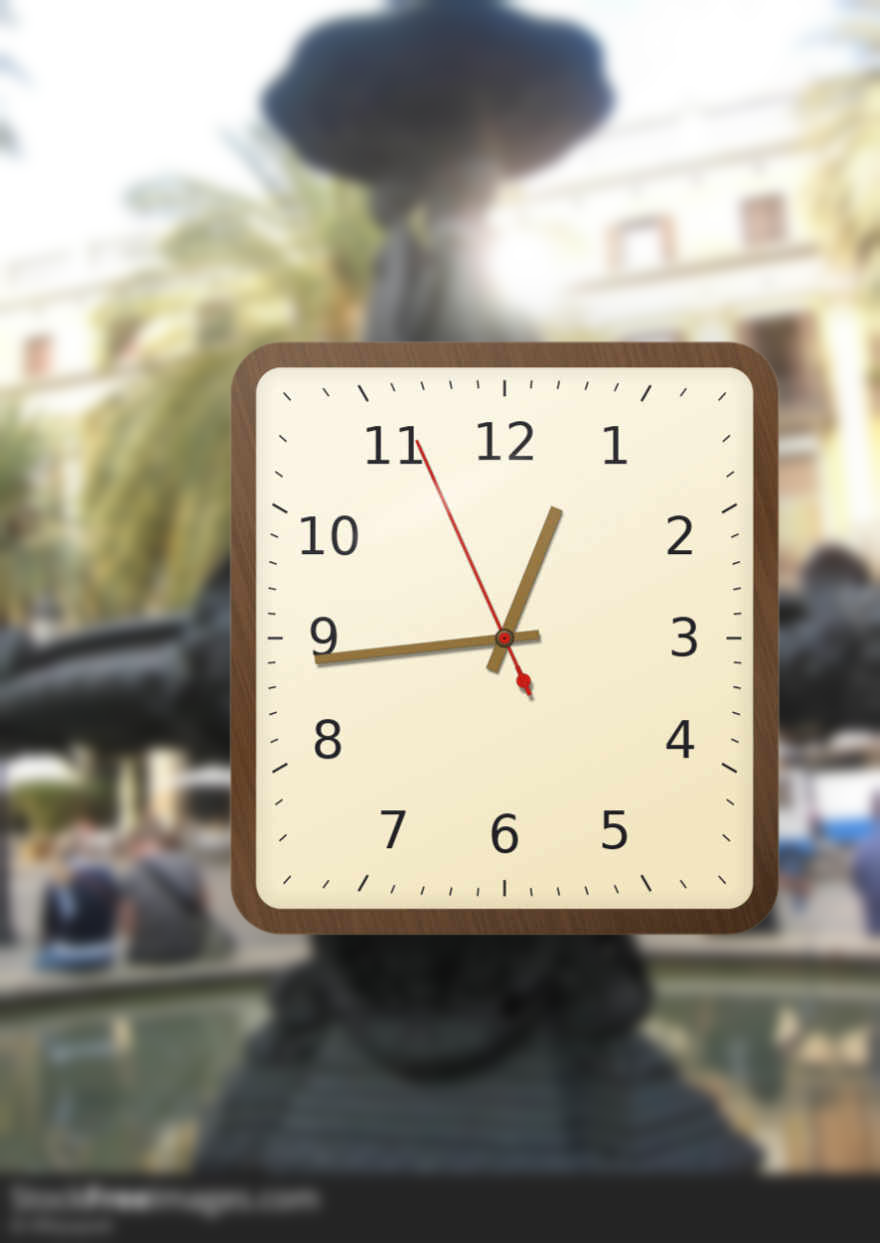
12,43,56
